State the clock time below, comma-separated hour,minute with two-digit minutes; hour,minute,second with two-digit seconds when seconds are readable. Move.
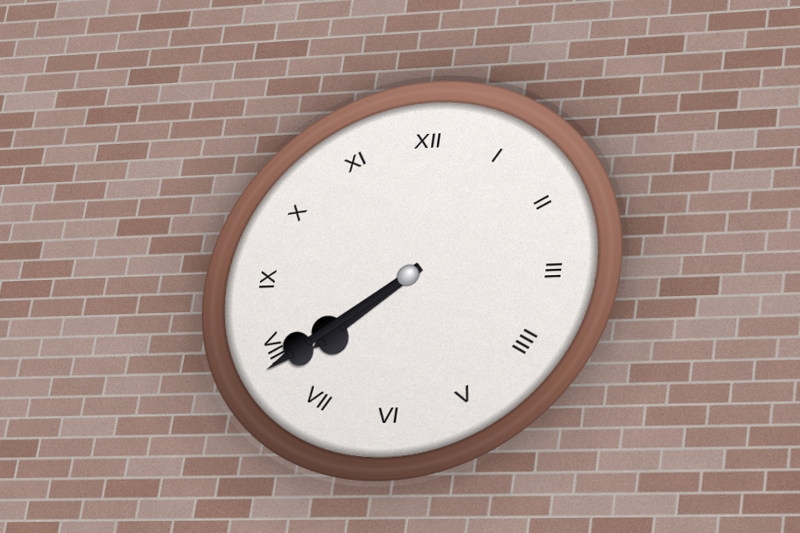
7,39
